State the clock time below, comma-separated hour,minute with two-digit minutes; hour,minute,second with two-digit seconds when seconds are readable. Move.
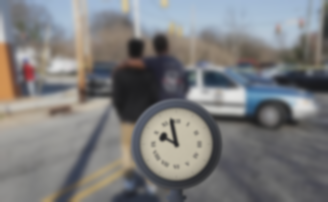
9,58
